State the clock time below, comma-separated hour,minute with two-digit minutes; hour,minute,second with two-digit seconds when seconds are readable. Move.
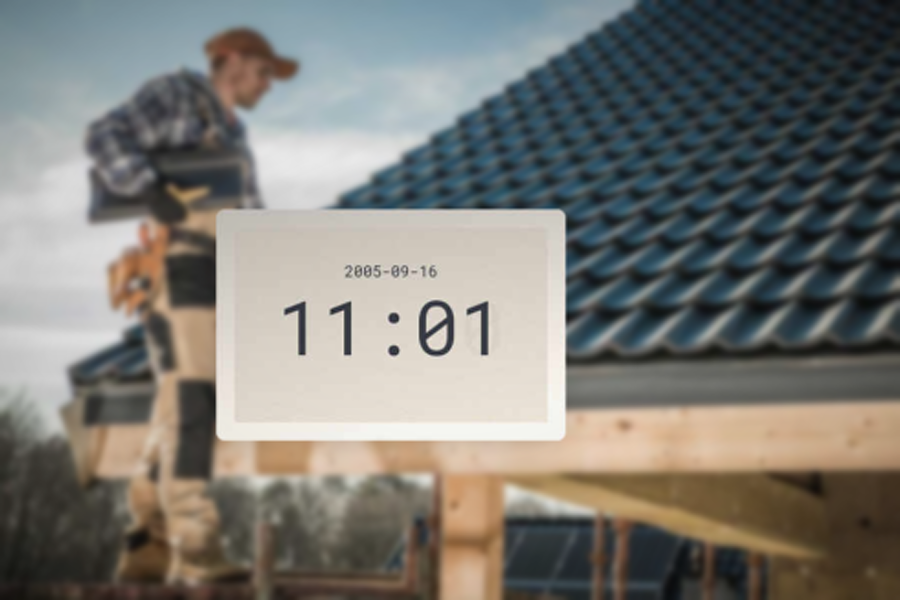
11,01
